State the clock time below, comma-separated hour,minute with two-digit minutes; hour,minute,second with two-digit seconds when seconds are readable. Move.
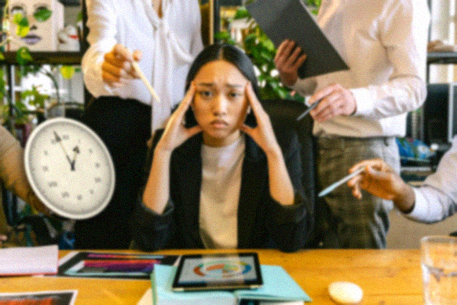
12,57
